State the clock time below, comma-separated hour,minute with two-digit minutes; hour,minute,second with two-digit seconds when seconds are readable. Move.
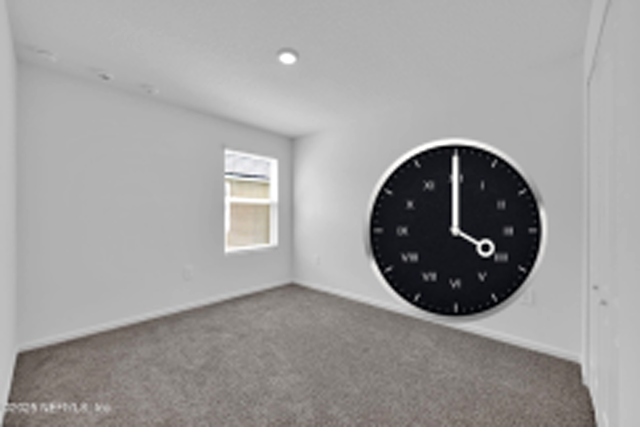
4,00
